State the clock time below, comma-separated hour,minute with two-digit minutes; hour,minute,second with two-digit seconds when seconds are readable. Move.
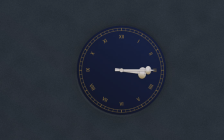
3,15
